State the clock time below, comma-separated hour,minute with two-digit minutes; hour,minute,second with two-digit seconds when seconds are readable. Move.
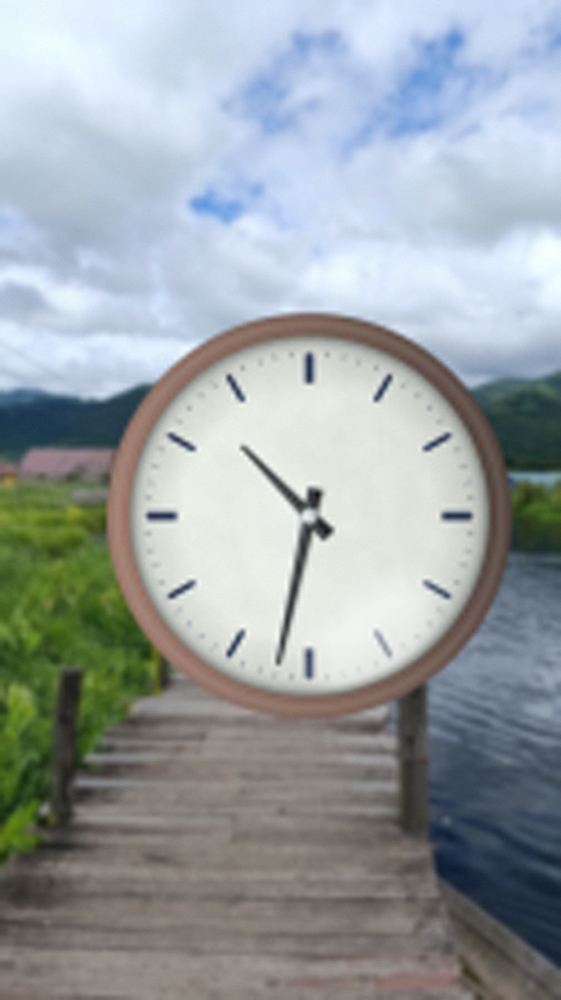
10,32
